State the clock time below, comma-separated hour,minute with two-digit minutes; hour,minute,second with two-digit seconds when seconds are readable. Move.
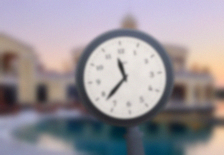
11,38
